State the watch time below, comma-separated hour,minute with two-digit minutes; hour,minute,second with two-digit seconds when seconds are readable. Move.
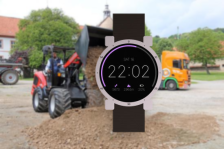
22,02
